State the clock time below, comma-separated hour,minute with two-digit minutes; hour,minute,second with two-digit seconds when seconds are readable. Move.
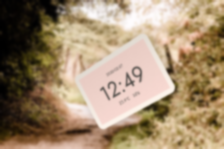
12,49
